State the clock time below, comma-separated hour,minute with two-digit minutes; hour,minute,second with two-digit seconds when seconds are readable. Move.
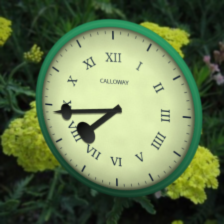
7,44
